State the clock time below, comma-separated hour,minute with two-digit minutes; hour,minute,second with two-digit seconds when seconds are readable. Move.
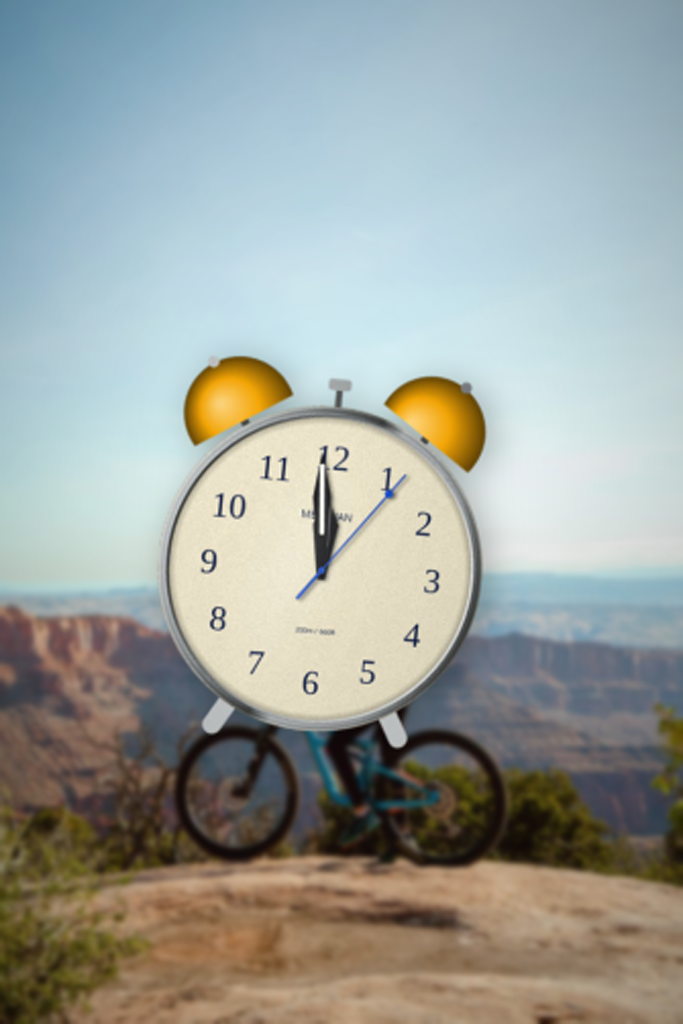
11,59,06
